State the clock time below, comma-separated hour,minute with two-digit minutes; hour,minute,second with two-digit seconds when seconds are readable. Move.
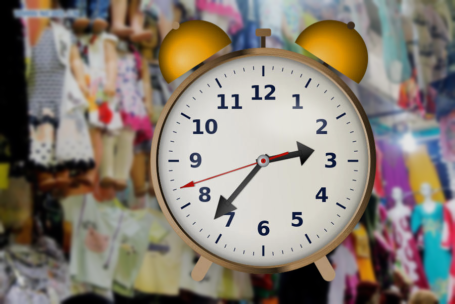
2,36,42
